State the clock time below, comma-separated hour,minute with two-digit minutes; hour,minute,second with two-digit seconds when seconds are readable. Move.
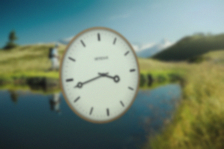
3,43
